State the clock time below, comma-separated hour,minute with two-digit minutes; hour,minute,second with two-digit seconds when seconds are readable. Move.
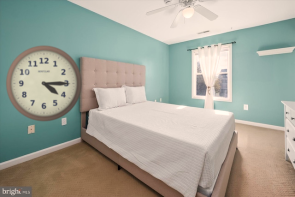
4,15
